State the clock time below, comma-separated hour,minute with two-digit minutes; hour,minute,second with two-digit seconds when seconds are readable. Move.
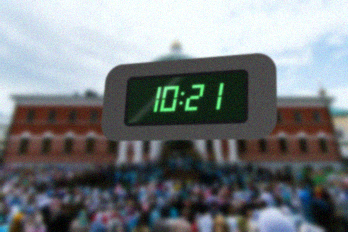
10,21
